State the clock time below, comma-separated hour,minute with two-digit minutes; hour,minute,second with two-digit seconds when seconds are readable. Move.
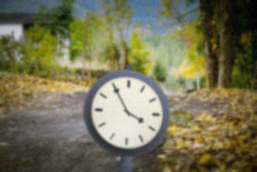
3,55
